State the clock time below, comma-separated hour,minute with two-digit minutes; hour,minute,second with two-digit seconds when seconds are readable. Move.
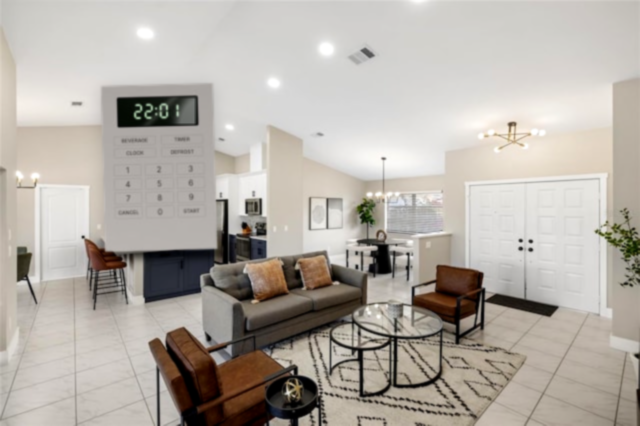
22,01
